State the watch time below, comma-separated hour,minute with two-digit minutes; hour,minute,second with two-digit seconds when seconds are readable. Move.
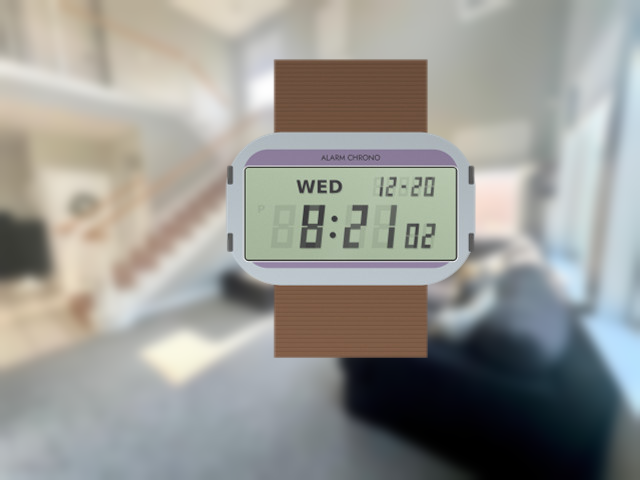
8,21,02
